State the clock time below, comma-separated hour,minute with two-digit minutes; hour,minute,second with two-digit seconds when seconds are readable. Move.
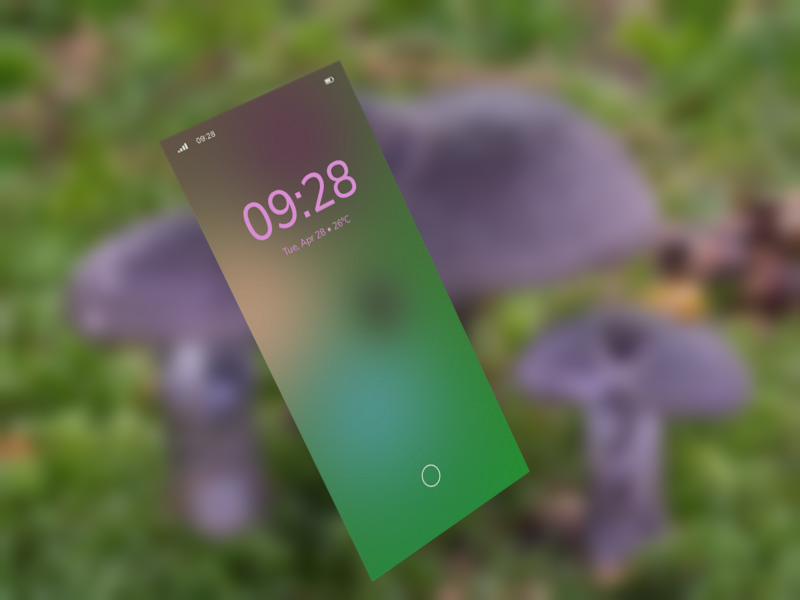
9,28
